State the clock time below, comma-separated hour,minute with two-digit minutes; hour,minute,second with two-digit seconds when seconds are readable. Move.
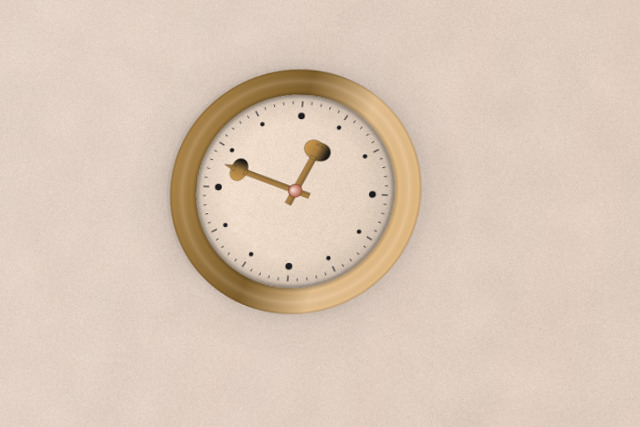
12,48
